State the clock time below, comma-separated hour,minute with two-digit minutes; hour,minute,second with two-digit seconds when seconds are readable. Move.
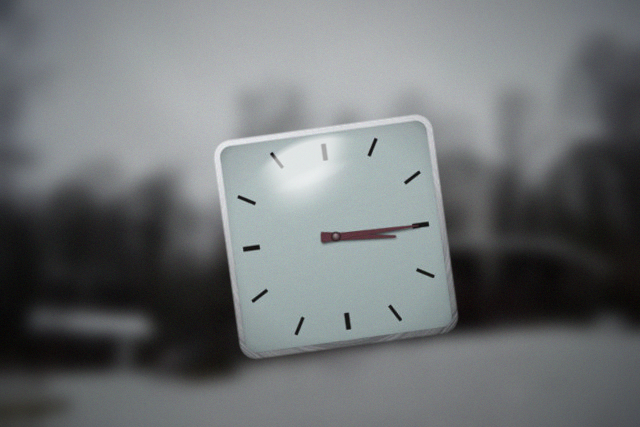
3,15
